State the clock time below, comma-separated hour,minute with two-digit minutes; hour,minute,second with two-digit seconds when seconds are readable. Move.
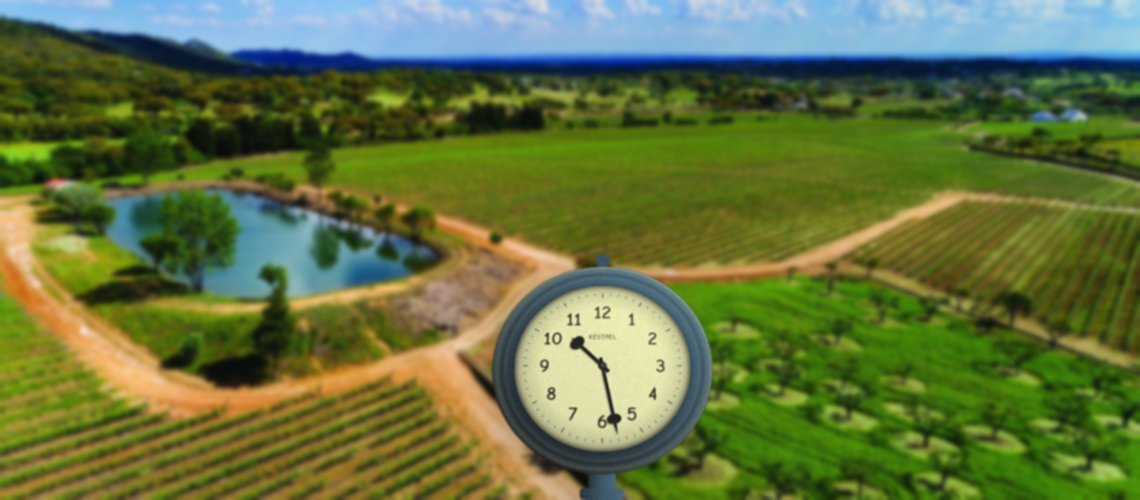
10,28
